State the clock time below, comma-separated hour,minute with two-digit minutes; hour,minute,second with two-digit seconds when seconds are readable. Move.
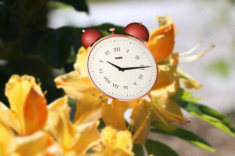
10,15
